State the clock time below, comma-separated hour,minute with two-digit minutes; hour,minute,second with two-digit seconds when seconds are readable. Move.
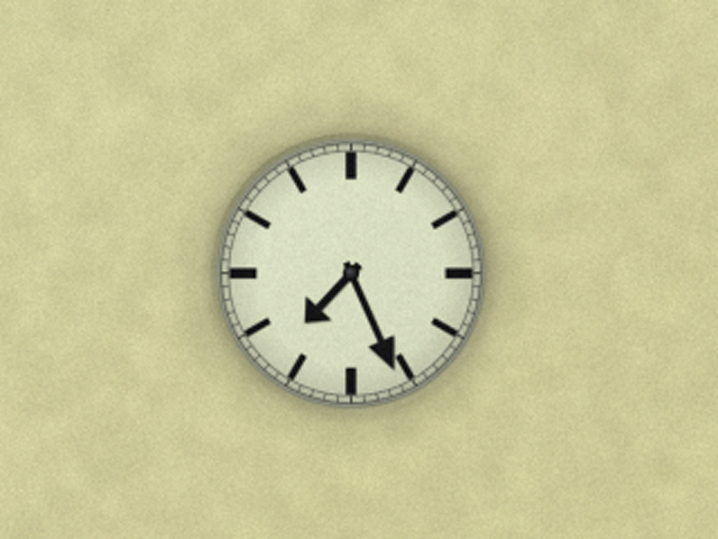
7,26
